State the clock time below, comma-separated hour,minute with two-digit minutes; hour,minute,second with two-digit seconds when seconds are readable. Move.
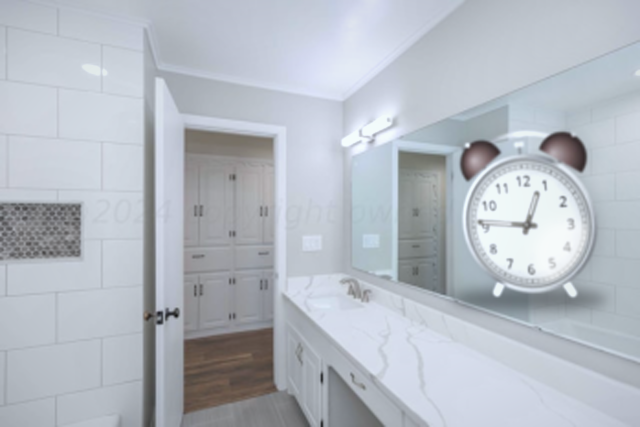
12,46
